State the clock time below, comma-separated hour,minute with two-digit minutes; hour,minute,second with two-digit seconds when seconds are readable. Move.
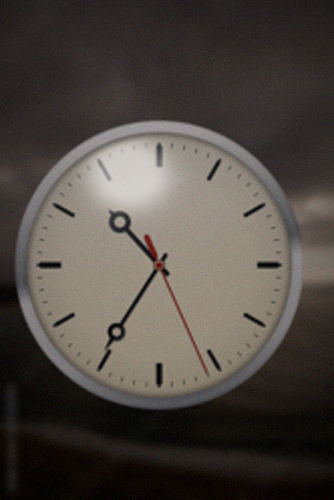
10,35,26
